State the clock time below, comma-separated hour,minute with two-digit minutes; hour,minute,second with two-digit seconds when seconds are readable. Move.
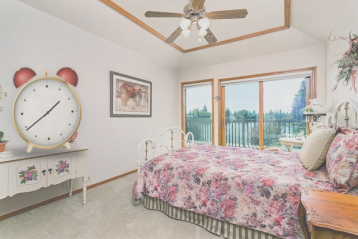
1,39
